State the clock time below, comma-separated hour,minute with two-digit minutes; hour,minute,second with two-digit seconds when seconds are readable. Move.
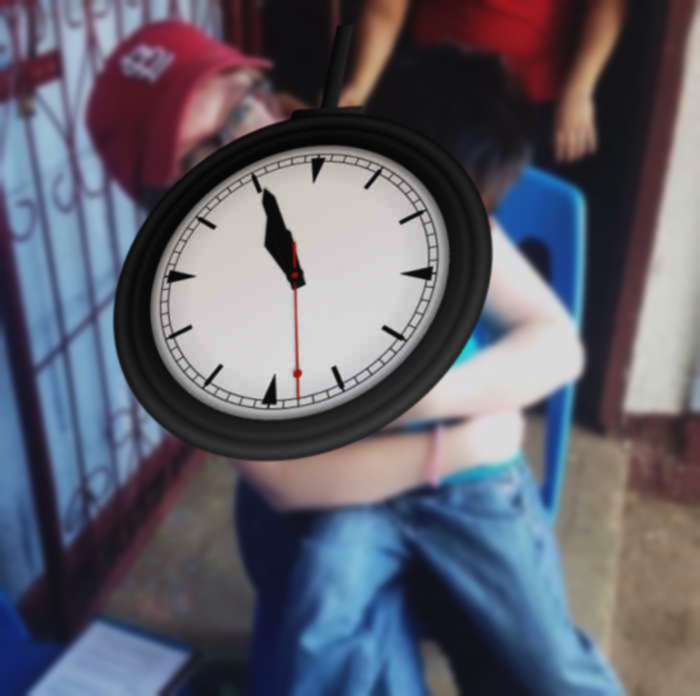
10,55,28
